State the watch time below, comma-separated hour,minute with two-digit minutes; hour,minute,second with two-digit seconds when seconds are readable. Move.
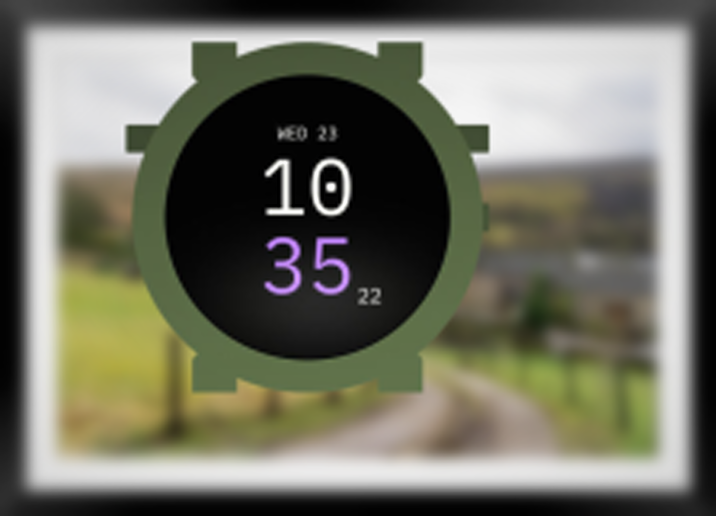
10,35
